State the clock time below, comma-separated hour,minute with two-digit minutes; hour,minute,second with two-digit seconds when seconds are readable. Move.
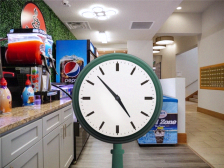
4,53
